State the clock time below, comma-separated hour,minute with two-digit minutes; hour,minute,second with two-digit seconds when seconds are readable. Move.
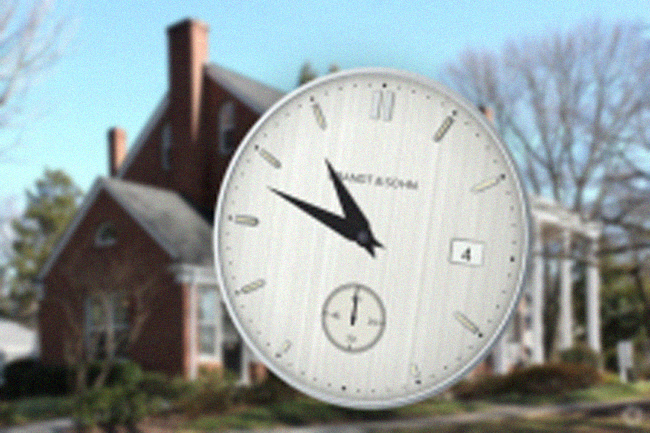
10,48
